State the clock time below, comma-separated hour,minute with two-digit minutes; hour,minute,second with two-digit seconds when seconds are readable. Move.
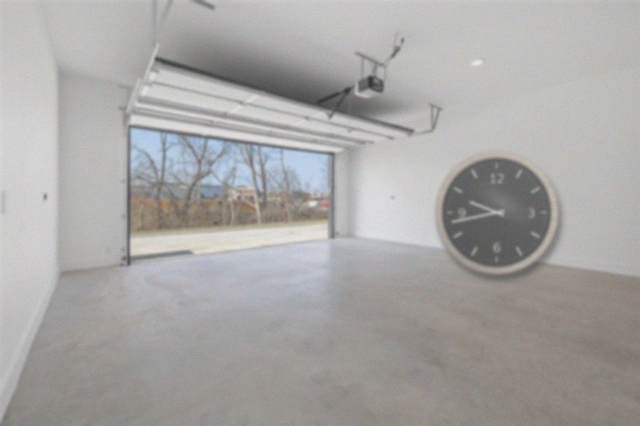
9,43
